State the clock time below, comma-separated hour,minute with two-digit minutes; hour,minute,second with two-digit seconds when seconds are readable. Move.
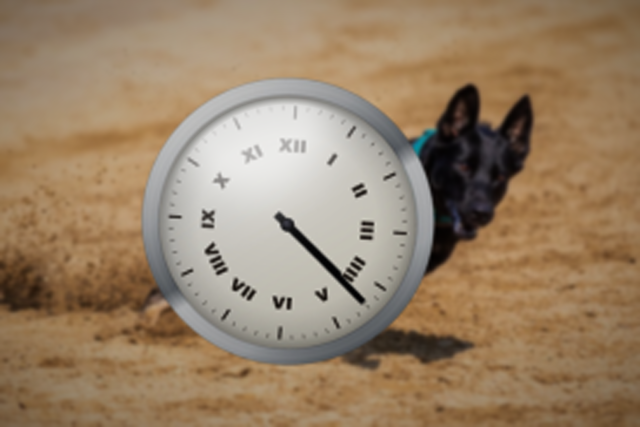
4,22
